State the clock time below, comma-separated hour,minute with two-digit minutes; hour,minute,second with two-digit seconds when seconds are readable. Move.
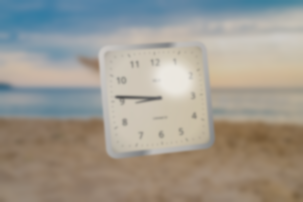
8,46
